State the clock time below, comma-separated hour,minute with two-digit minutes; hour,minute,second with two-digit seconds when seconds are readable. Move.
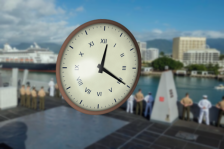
12,20
